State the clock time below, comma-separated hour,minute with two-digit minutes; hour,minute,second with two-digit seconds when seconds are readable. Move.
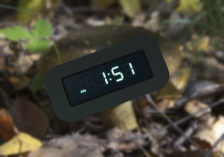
1,51
